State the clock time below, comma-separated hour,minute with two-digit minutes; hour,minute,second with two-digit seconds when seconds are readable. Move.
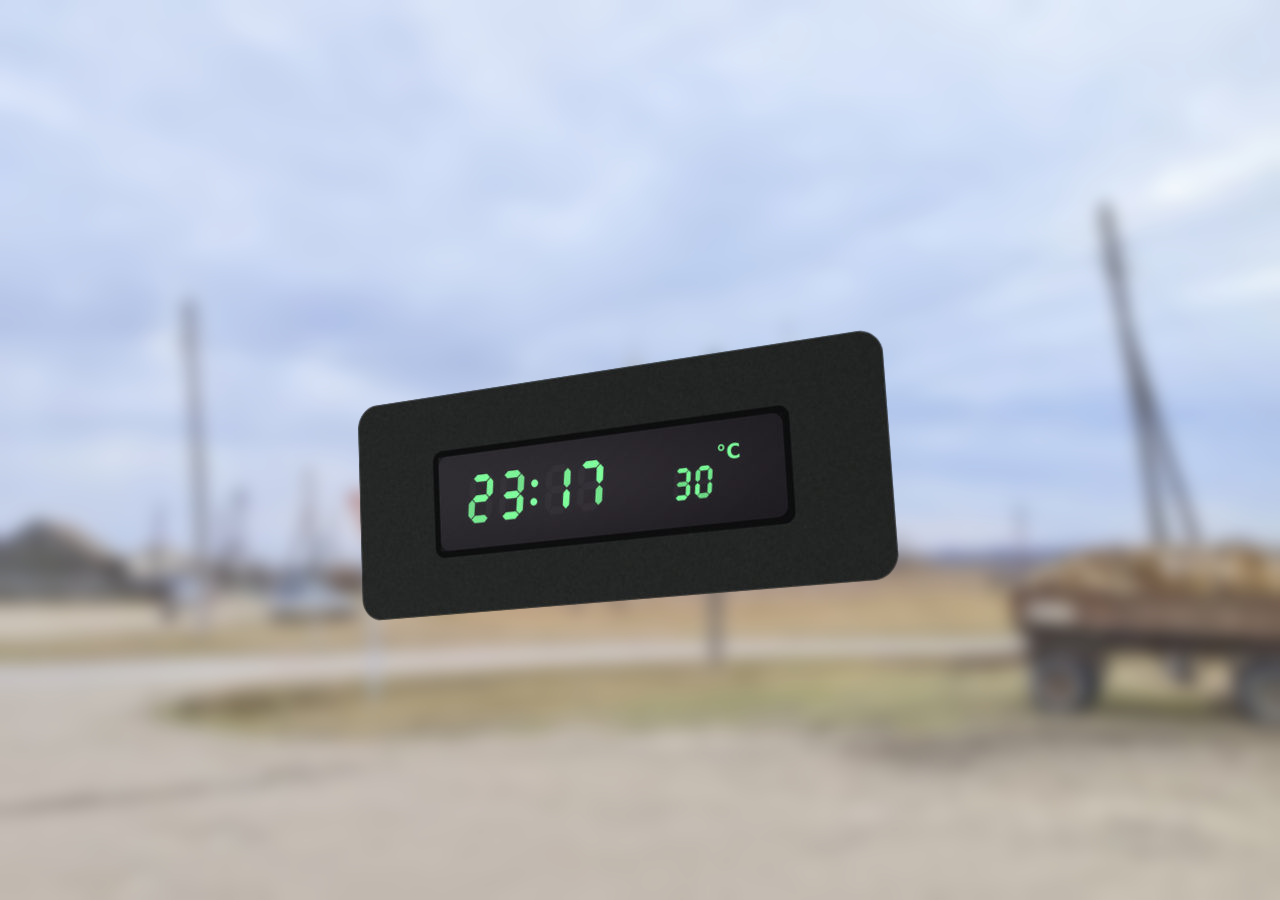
23,17
